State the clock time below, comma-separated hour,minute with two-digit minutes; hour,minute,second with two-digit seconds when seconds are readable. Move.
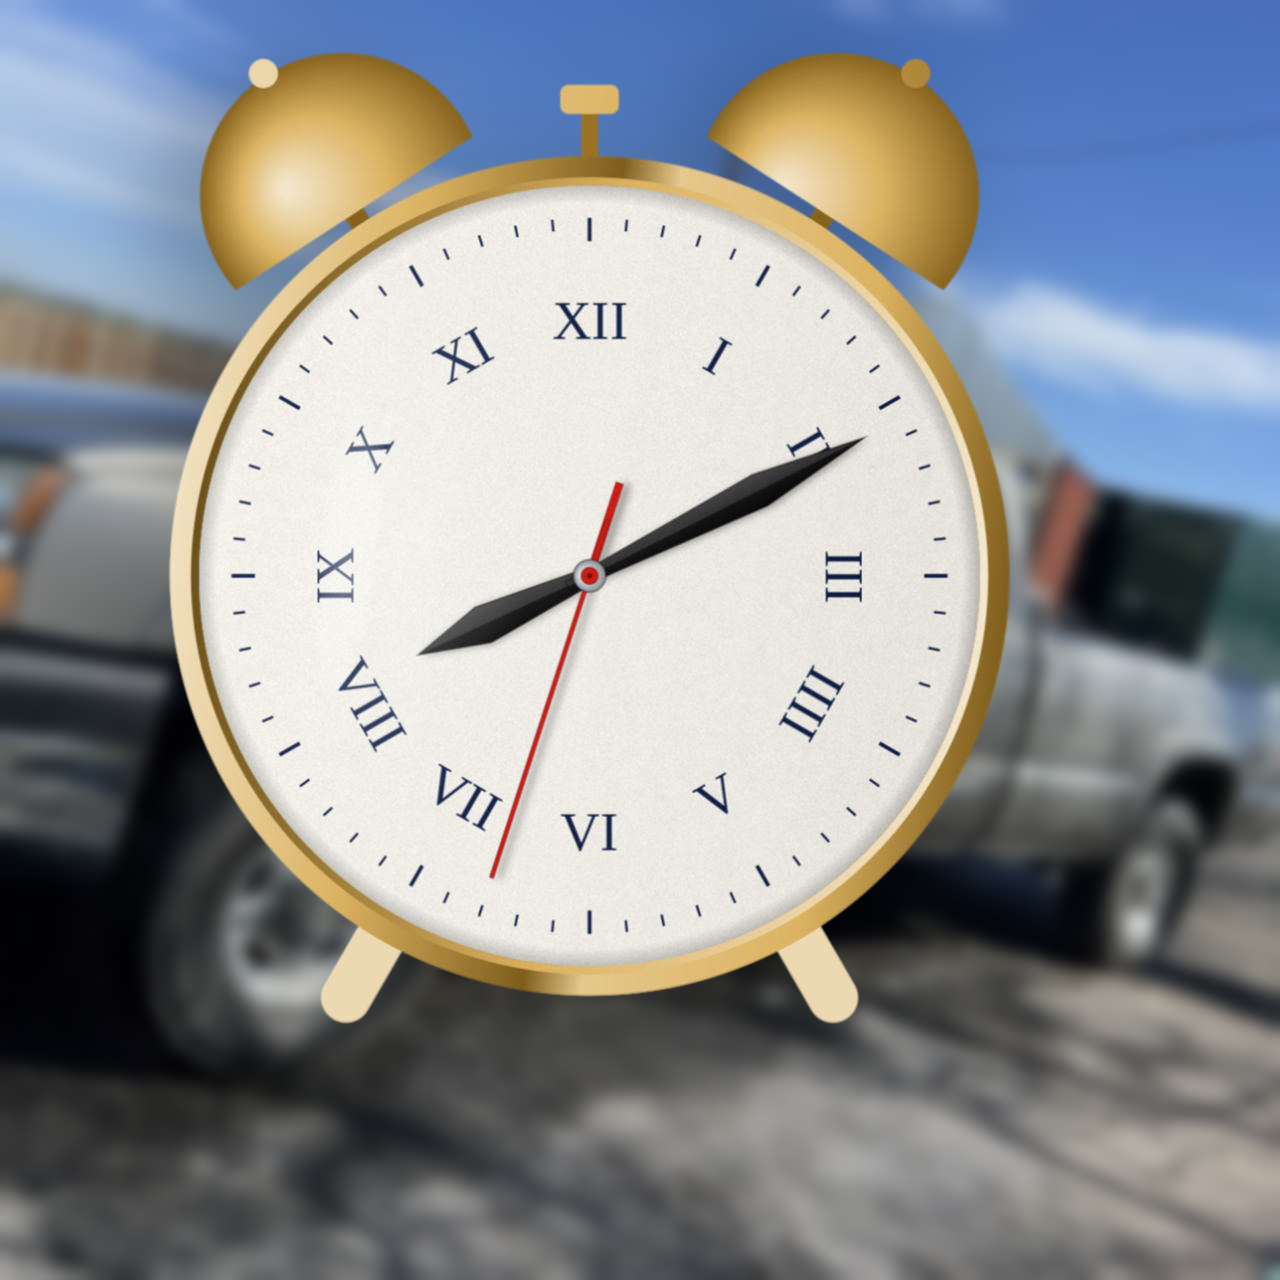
8,10,33
